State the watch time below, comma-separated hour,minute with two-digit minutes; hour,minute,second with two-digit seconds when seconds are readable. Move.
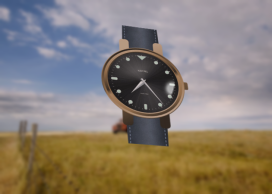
7,24
